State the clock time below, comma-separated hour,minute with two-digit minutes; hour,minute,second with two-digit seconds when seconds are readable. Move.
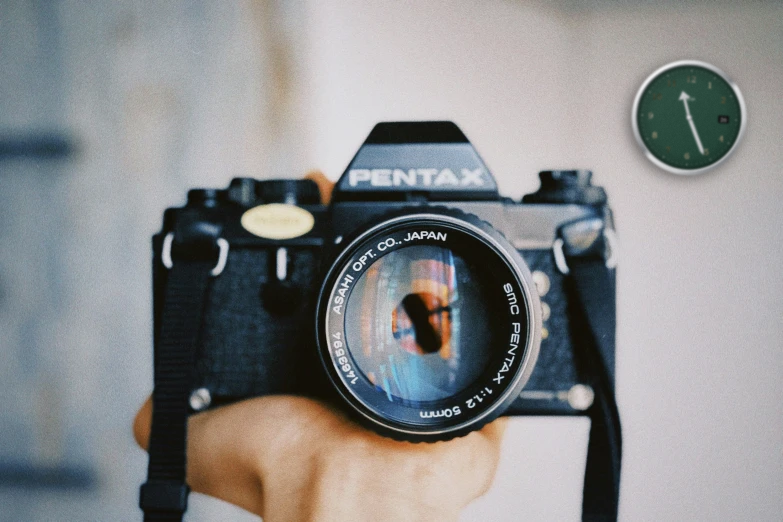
11,26
